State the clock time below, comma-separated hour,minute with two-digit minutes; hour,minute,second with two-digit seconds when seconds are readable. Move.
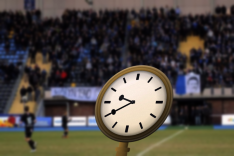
9,40
